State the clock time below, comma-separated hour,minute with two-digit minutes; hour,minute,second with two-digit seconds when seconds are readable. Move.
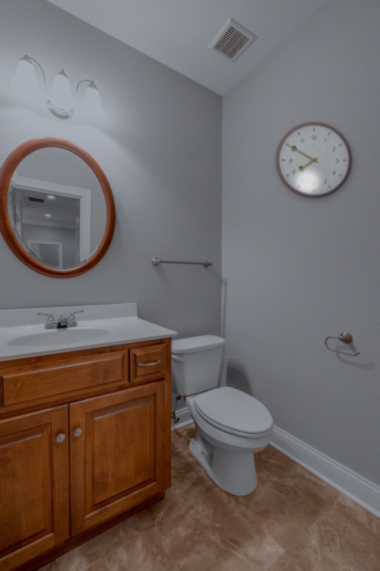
7,50
